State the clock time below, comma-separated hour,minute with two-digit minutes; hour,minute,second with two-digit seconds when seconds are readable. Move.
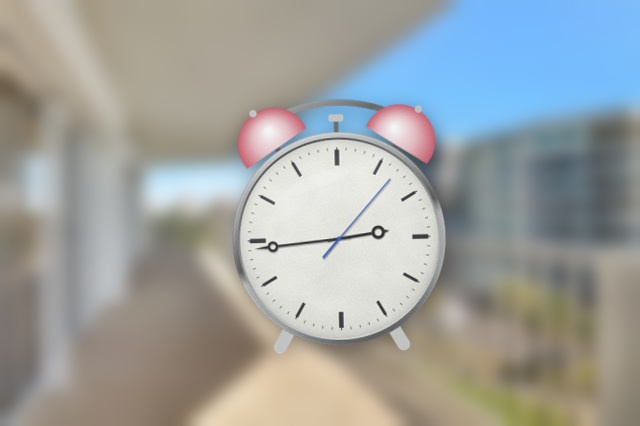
2,44,07
